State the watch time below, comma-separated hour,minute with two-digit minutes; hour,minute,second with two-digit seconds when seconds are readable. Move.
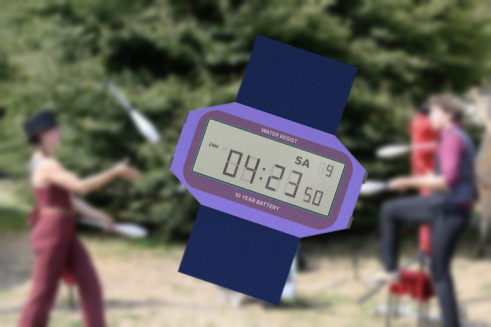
4,23,50
